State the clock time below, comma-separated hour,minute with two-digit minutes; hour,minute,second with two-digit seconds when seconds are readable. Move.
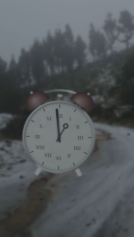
12,59
